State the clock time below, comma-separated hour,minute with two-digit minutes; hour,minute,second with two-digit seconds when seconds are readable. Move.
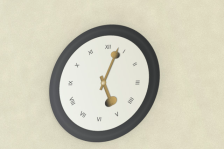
5,03
